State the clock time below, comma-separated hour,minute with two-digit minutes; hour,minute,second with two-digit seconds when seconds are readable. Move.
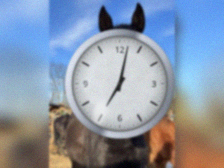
7,02
